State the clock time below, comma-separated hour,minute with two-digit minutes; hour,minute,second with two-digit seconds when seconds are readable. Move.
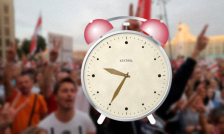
9,35
